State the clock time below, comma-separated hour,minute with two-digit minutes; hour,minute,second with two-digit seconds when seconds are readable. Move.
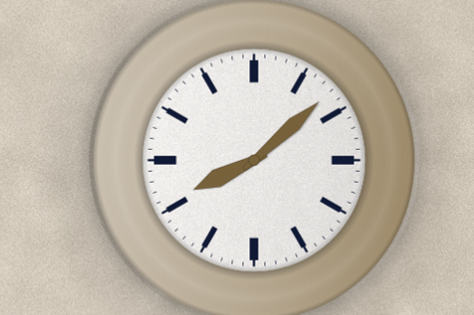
8,08
